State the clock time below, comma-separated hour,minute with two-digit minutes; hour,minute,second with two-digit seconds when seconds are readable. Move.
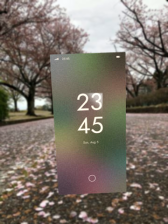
23,45
